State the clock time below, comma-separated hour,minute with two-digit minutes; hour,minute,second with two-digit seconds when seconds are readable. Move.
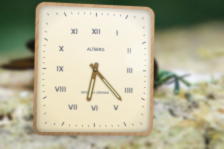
6,23
